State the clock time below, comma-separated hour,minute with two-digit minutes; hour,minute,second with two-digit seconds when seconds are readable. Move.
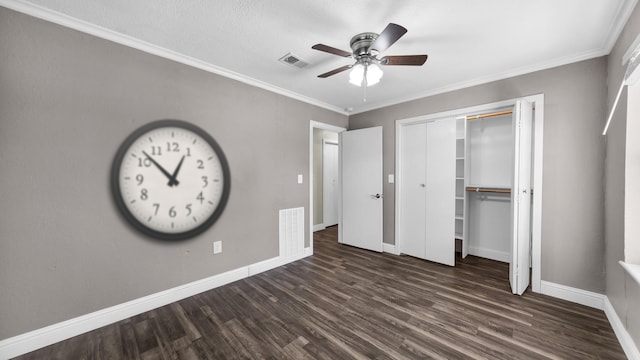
12,52
